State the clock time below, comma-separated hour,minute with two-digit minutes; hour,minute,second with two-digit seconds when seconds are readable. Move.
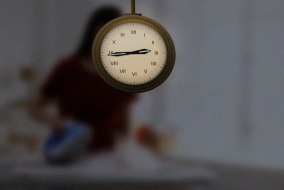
2,44
